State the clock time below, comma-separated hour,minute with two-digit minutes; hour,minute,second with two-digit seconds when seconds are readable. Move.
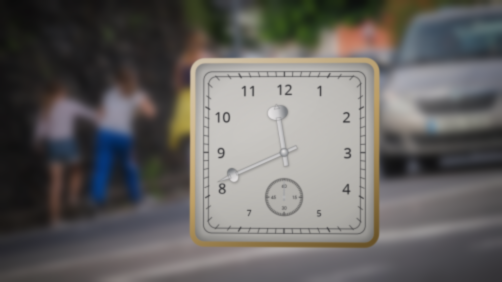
11,41
